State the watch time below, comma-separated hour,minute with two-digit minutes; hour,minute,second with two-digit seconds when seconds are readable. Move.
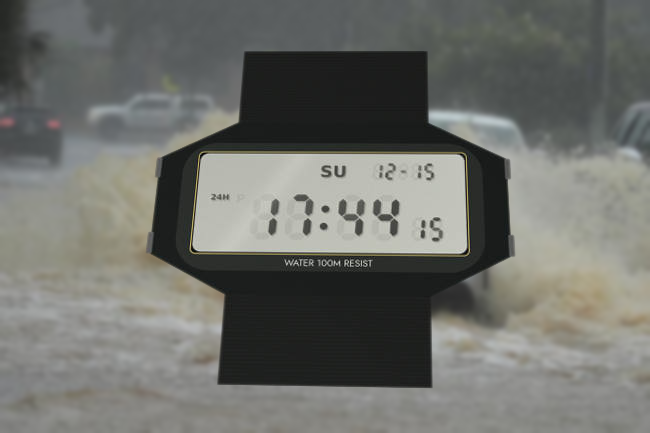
17,44,15
